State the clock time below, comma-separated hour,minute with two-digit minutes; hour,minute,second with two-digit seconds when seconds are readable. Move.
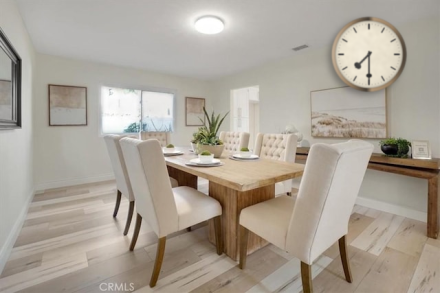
7,30
